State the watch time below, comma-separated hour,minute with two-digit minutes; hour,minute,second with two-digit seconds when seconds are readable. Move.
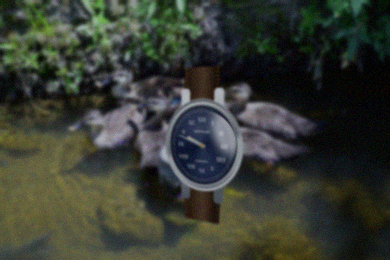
9,48
